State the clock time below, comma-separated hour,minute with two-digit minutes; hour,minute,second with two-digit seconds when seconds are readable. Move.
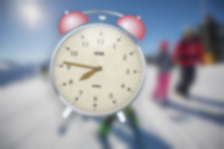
7,46
